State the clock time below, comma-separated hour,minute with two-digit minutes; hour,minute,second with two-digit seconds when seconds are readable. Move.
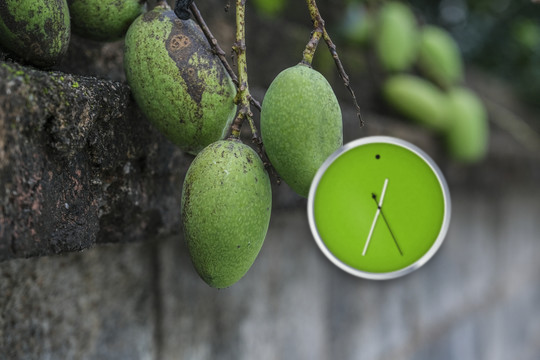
12,33,26
